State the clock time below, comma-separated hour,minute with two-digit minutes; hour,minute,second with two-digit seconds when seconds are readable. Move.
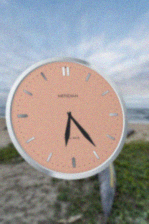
6,24
